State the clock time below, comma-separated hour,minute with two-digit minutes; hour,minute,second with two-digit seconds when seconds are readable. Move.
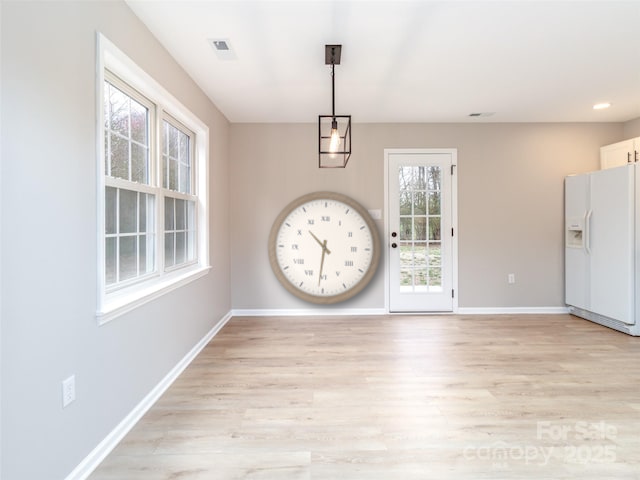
10,31
